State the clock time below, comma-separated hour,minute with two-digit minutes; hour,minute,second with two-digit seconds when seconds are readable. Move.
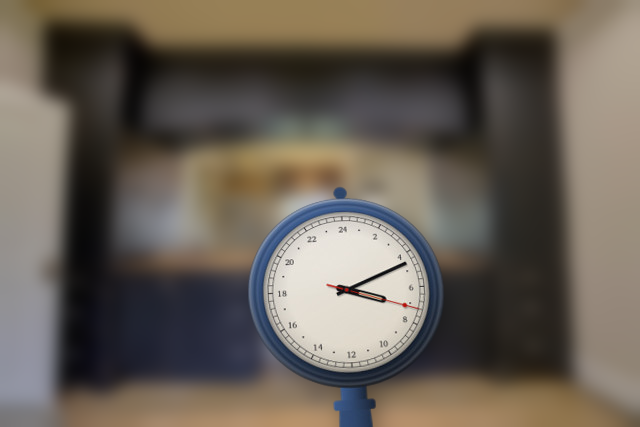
7,11,18
